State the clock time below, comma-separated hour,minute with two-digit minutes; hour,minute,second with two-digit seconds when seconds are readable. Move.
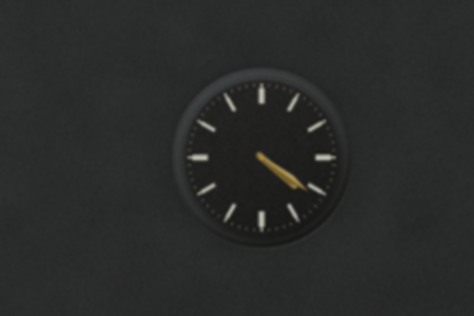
4,21
